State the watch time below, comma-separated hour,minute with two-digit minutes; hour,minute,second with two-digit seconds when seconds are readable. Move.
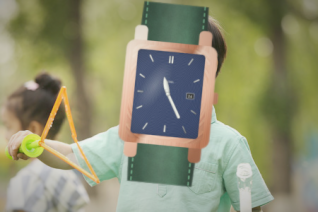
11,25
